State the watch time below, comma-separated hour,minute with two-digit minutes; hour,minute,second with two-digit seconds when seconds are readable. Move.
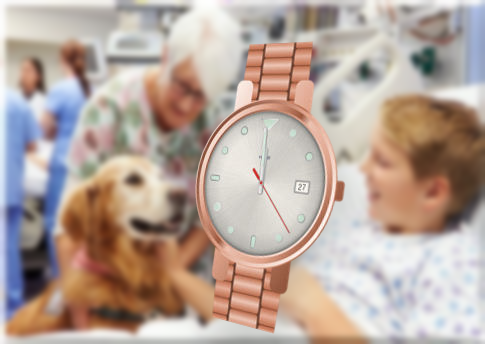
11,59,23
